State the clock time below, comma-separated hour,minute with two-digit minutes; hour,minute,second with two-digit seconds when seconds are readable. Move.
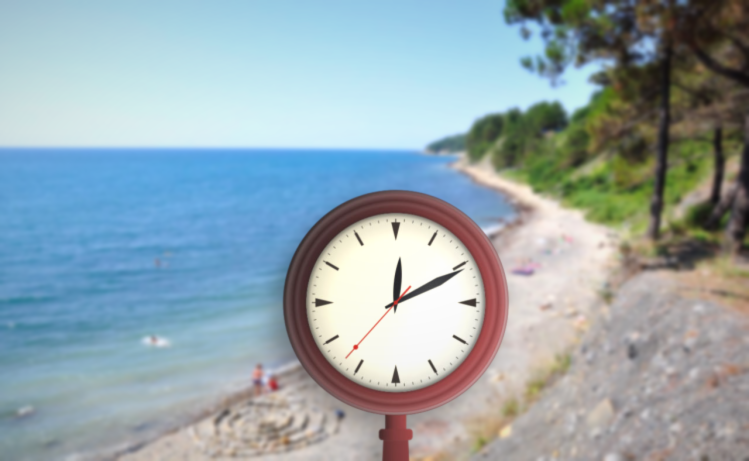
12,10,37
